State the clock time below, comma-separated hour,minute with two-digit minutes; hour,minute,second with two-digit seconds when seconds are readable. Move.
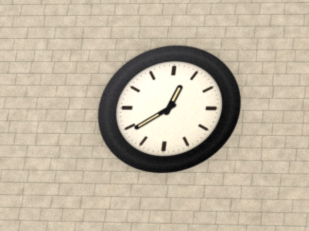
12,39
